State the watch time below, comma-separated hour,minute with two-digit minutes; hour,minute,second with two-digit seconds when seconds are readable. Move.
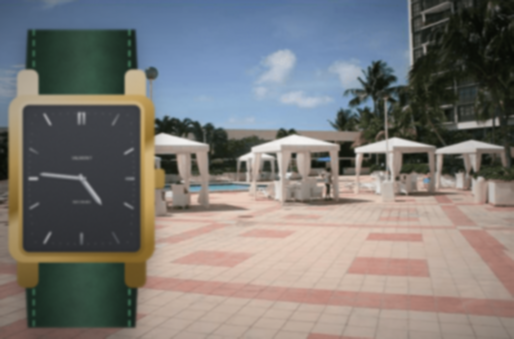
4,46
